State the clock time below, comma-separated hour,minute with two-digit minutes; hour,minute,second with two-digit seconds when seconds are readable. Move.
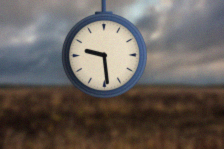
9,29
